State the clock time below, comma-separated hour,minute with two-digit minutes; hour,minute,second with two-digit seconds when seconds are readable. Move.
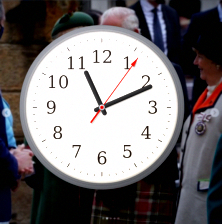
11,11,06
